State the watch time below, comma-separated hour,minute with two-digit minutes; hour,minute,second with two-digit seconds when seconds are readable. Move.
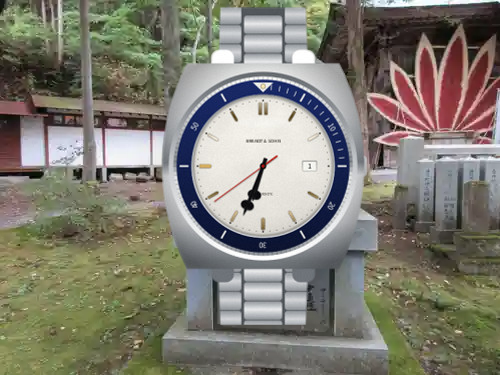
6,33,39
